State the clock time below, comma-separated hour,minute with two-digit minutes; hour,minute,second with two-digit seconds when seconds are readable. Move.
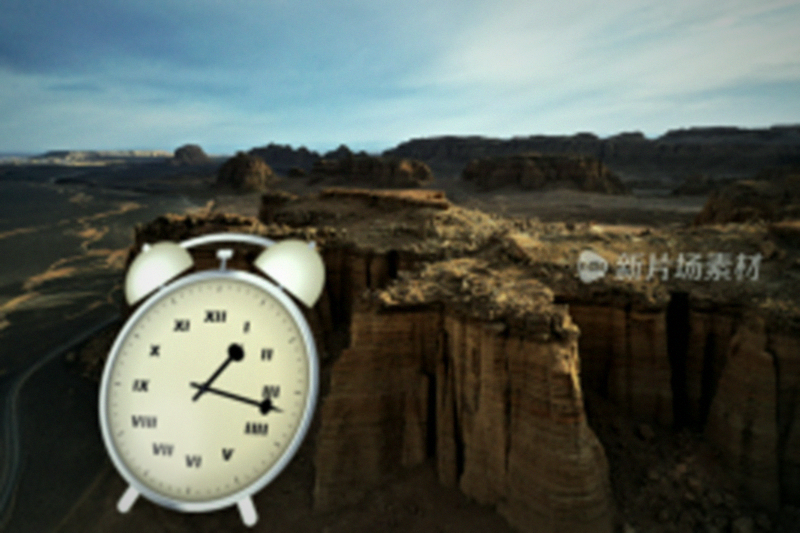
1,17
